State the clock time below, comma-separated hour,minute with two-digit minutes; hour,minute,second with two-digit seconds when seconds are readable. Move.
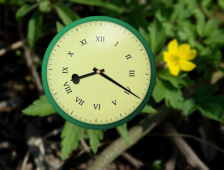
8,20
